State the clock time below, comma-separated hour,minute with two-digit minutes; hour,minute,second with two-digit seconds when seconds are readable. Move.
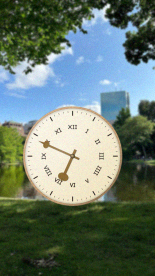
6,49
